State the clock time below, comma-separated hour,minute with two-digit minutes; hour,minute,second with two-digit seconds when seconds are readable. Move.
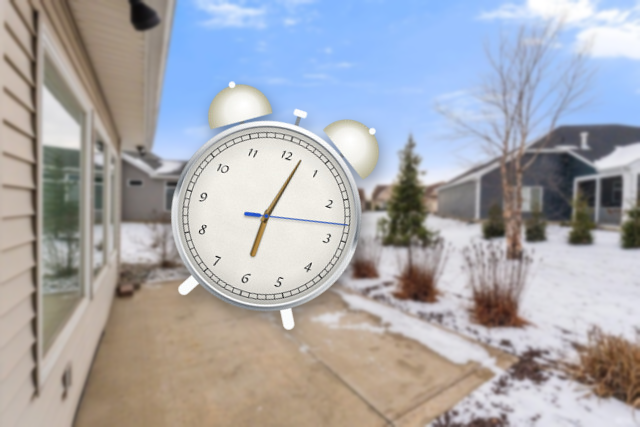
6,02,13
